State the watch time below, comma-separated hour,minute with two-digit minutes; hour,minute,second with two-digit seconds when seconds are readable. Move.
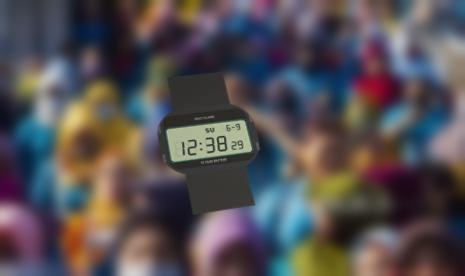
12,38
